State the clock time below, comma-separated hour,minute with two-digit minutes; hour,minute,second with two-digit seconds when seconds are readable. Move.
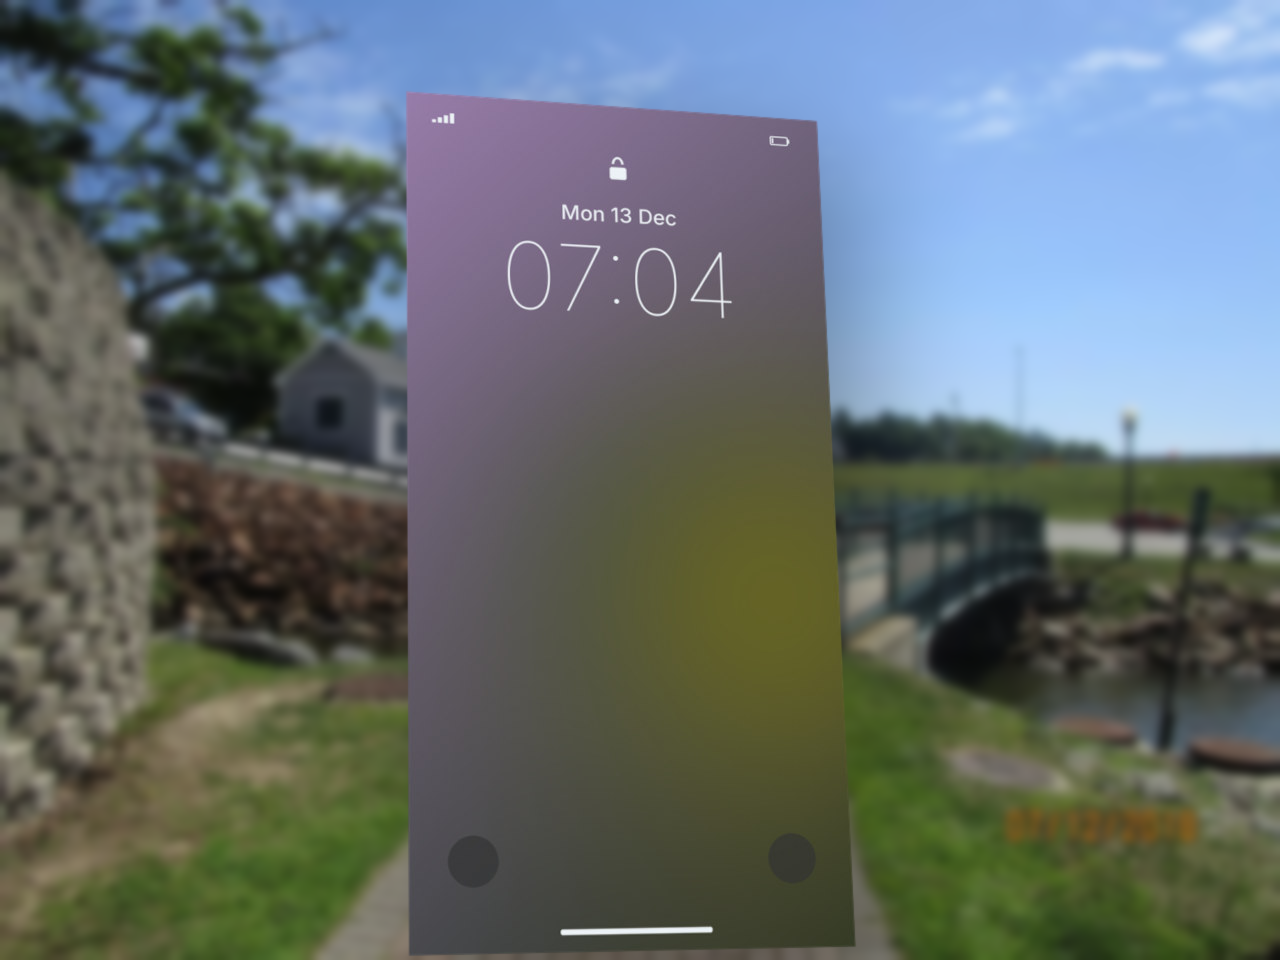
7,04
